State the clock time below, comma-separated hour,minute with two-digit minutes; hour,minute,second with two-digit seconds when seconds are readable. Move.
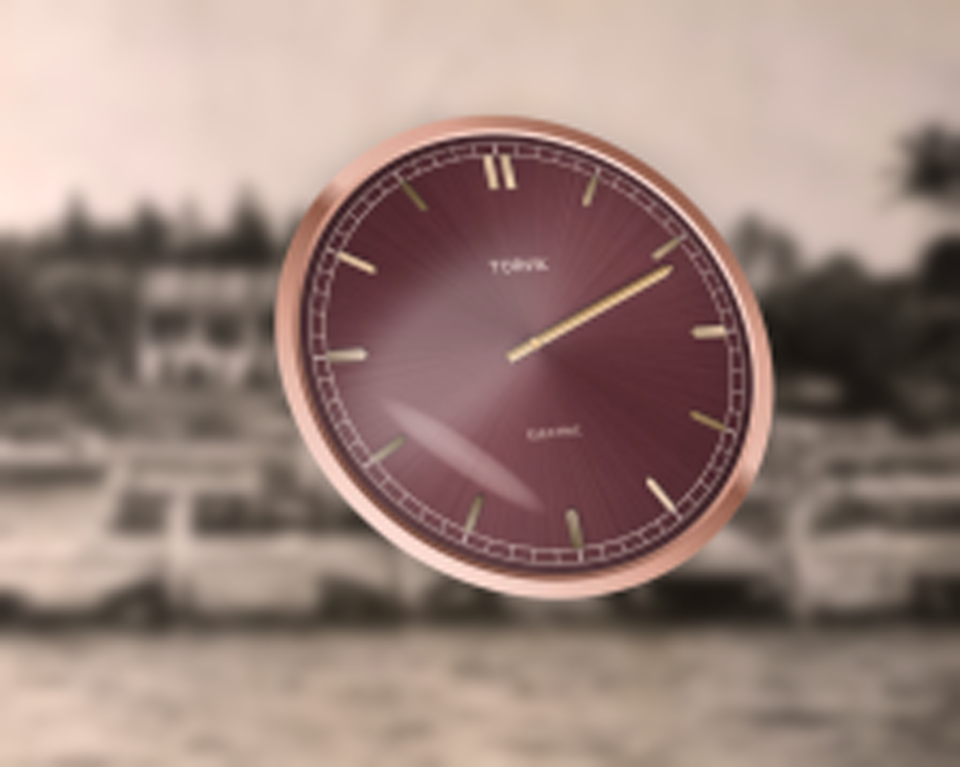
2,11
